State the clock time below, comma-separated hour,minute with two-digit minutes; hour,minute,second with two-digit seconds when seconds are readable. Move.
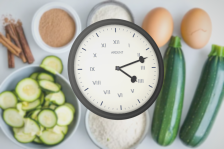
4,12
